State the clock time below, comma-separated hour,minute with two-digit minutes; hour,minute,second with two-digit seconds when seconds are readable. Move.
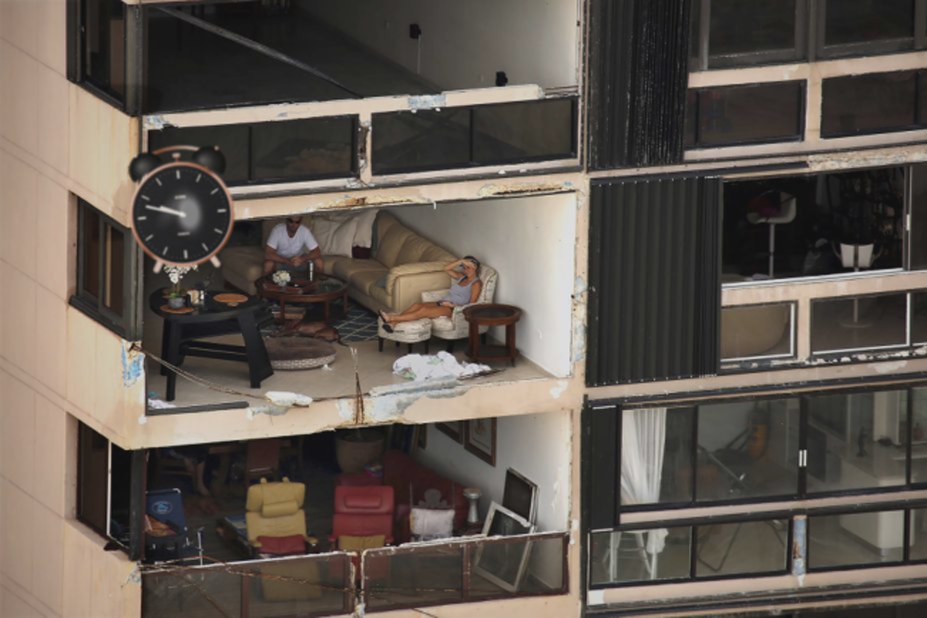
9,48
